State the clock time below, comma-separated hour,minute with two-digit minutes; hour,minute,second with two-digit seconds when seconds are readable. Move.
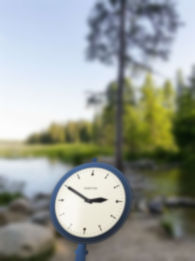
2,50
